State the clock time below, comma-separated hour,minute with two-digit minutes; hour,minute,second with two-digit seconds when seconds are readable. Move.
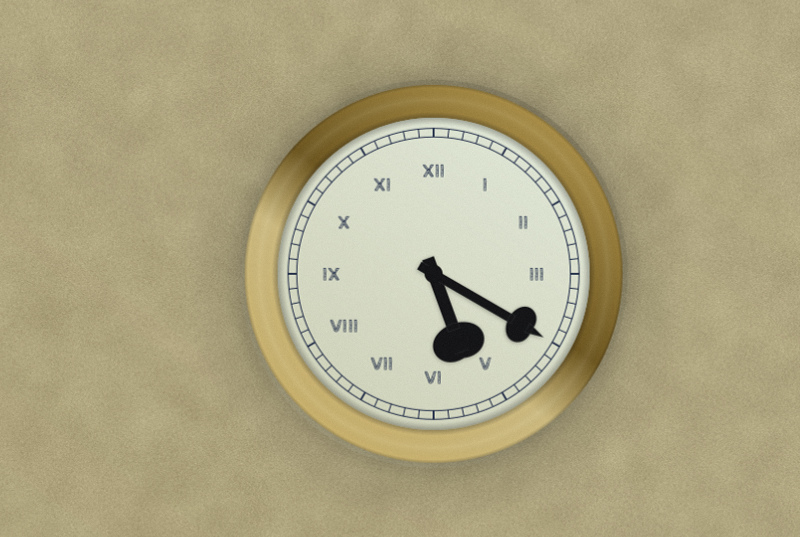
5,20
